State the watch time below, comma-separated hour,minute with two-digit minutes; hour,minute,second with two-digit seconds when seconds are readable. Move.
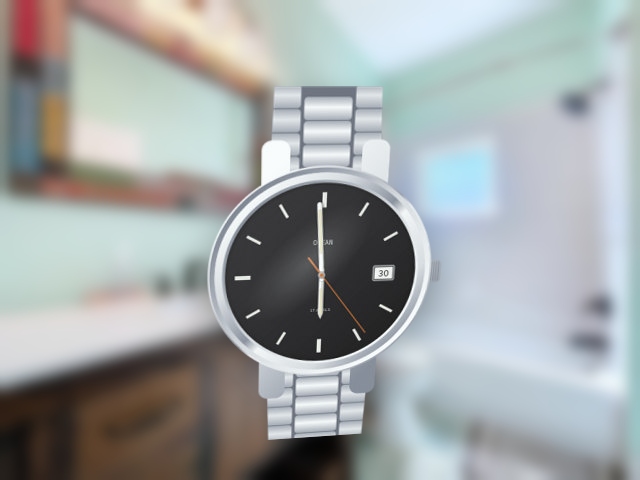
5,59,24
